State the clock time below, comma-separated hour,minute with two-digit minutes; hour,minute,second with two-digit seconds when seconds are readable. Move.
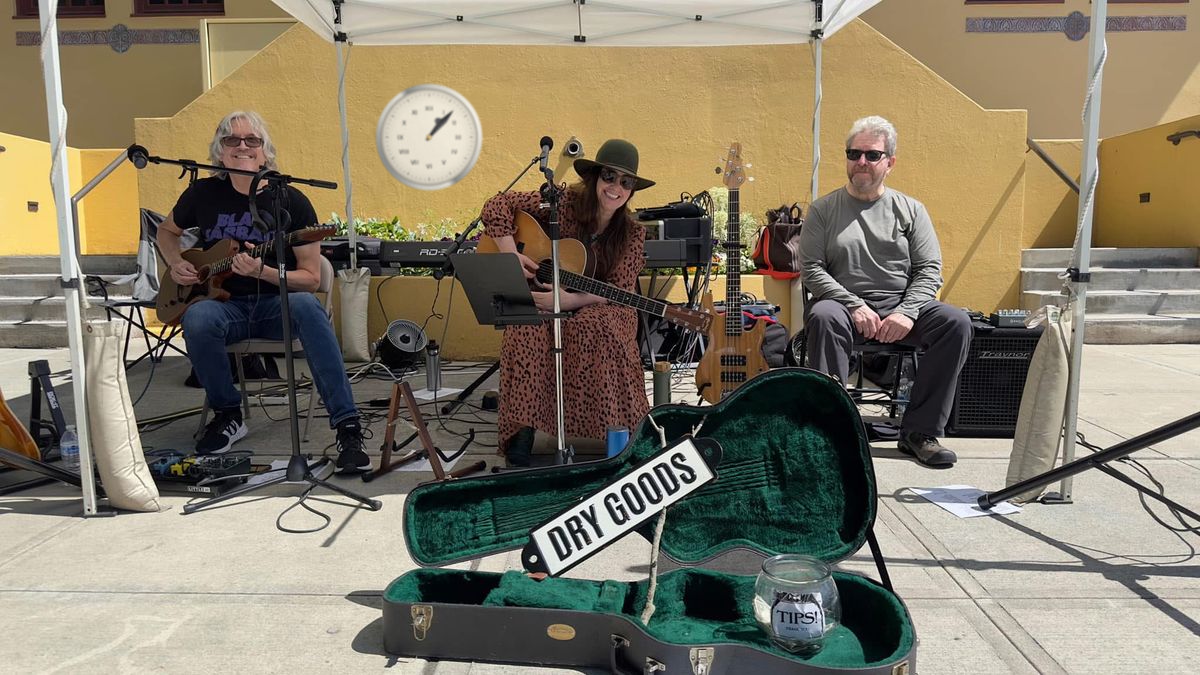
1,07
